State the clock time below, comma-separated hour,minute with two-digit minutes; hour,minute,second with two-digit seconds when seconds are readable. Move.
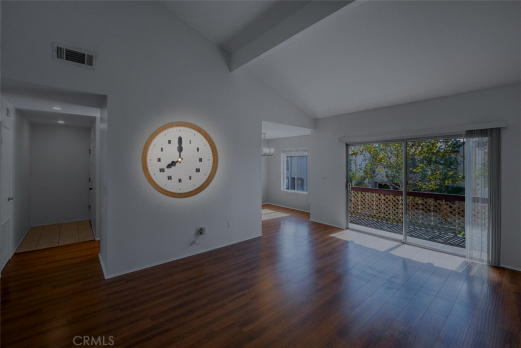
8,00
